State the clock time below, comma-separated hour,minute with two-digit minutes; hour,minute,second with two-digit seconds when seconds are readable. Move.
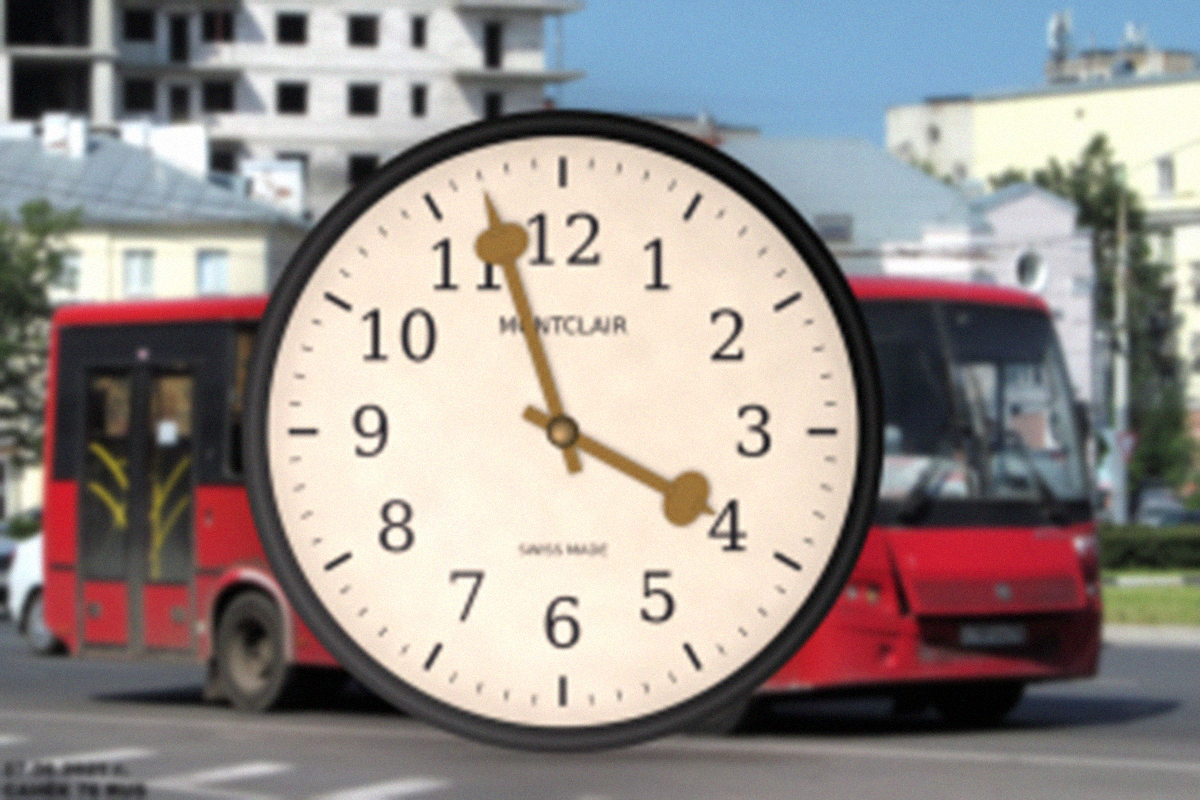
3,57
